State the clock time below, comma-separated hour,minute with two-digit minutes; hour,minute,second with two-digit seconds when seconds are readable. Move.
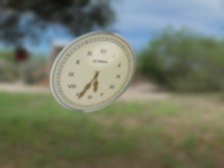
5,34
